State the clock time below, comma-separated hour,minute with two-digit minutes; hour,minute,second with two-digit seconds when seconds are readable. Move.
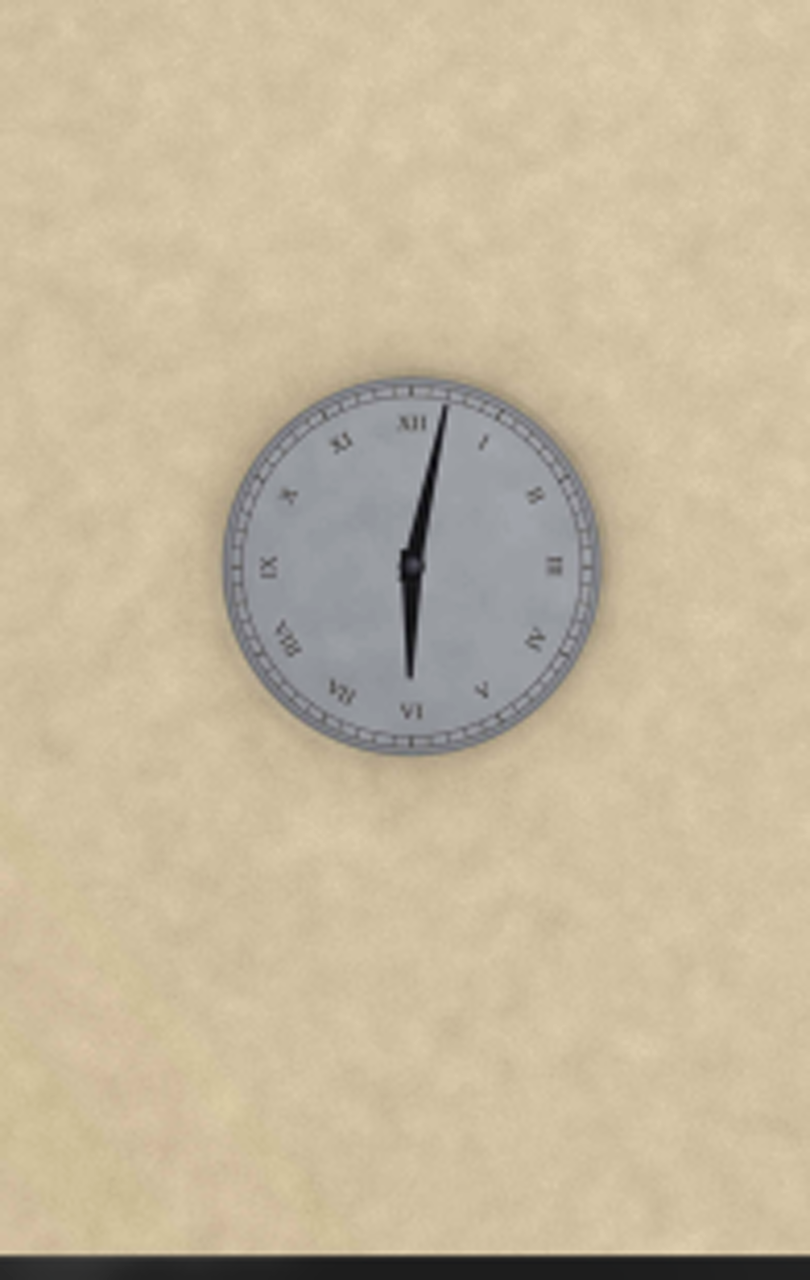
6,02
